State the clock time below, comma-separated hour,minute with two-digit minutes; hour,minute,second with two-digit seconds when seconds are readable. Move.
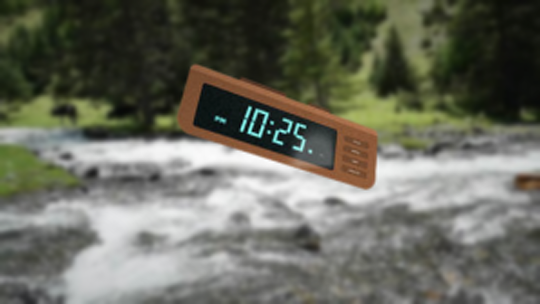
10,25
